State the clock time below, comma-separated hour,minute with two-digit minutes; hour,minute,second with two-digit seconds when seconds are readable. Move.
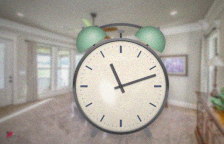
11,12
